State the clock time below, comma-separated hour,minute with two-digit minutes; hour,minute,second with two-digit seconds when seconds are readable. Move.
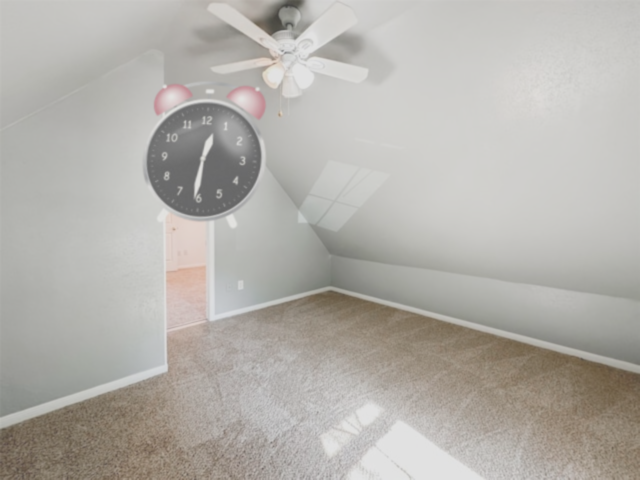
12,31
